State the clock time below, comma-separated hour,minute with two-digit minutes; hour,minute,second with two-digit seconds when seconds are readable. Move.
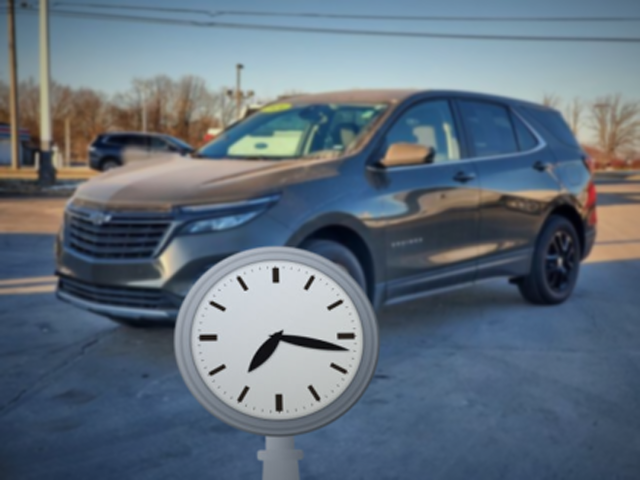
7,17
